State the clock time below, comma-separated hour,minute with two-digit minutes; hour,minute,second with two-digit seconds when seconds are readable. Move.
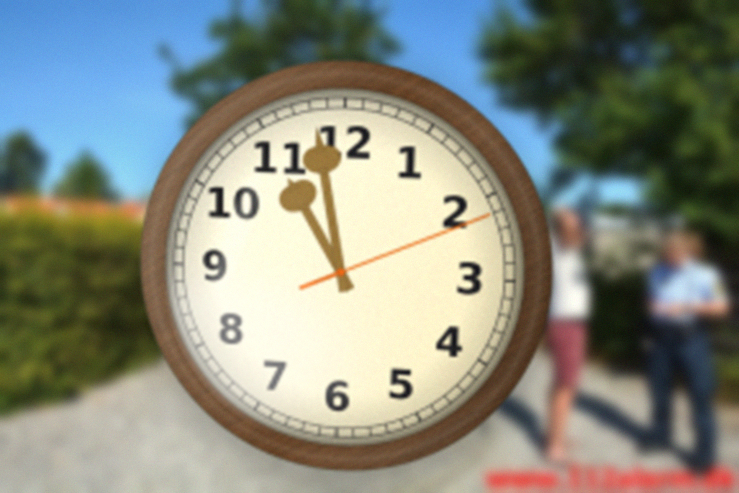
10,58,11
